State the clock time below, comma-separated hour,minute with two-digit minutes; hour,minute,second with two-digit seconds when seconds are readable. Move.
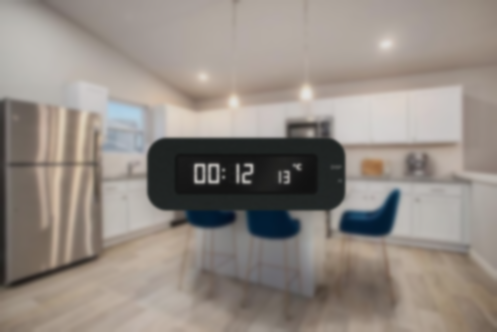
0,12
